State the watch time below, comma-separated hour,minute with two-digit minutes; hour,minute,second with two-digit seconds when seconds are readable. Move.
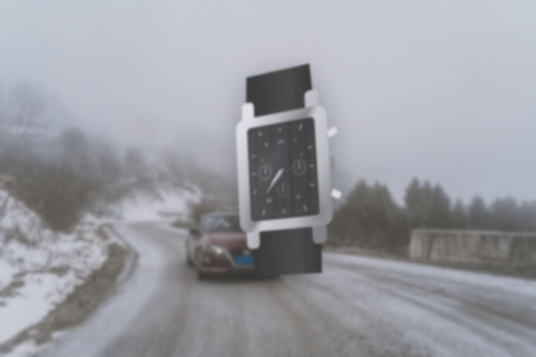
7,37
